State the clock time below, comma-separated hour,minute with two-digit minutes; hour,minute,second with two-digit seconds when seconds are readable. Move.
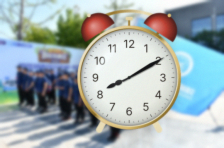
8,10
